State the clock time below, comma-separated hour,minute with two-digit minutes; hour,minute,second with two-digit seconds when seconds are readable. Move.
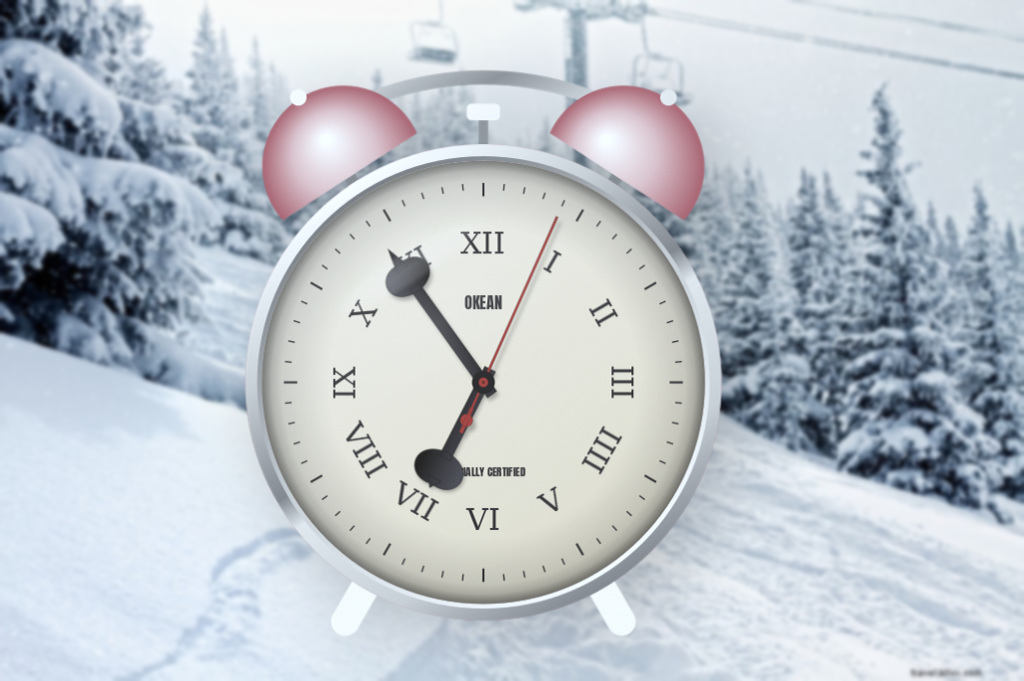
6,54,04
